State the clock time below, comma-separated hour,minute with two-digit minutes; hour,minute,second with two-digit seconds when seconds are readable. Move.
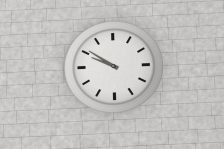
9,51
